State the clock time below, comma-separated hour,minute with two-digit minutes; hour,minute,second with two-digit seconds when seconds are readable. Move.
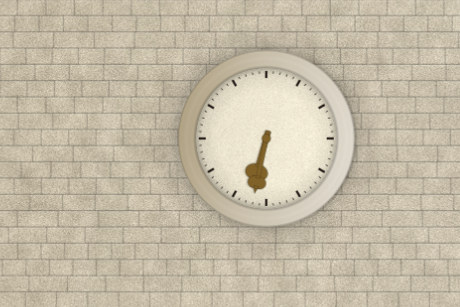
6,32
